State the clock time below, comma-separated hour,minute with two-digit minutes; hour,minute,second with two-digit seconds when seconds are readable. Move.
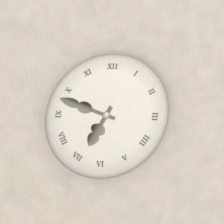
6,48
